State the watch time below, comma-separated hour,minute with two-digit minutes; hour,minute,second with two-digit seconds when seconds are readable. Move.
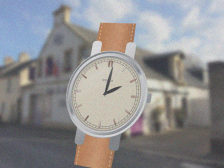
2,01
